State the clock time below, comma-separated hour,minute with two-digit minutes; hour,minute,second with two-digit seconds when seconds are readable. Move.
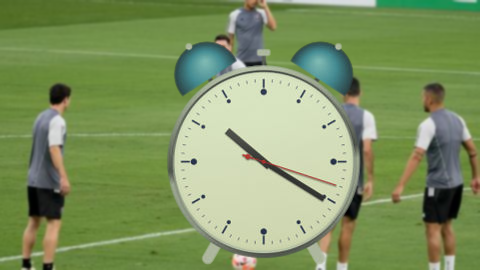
10,20,18
